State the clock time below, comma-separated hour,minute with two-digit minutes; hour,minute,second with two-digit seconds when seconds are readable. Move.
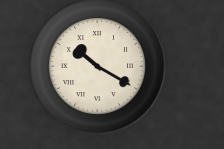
10,20
